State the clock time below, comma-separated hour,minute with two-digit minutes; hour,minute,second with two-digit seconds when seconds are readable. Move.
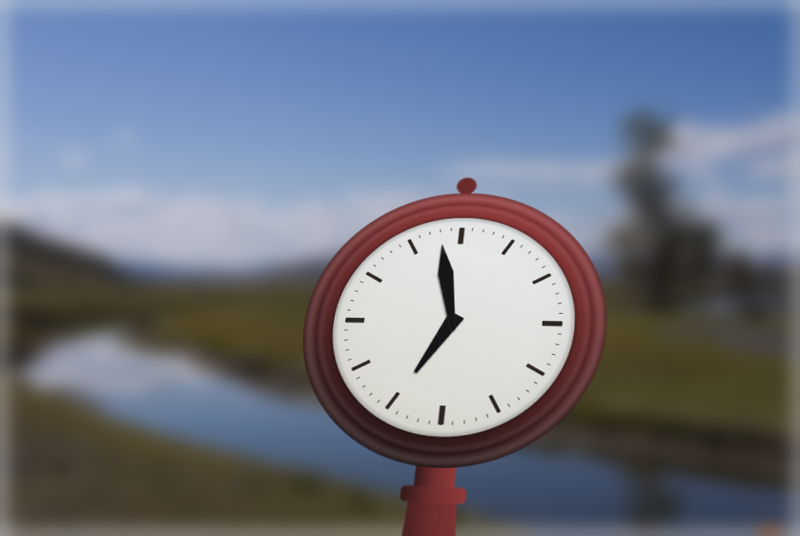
6,58
